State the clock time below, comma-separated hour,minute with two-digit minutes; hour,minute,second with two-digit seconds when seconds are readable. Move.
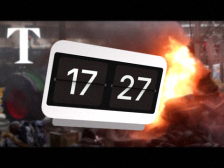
17,27
